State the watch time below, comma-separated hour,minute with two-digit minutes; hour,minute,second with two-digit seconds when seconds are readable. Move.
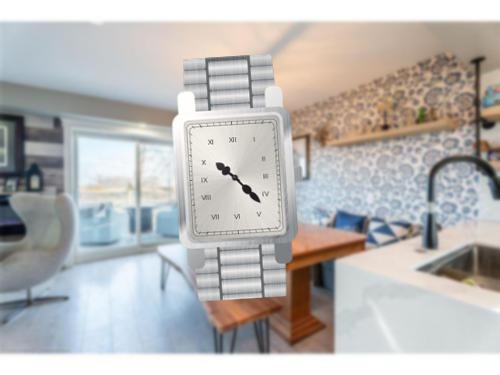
10,23
